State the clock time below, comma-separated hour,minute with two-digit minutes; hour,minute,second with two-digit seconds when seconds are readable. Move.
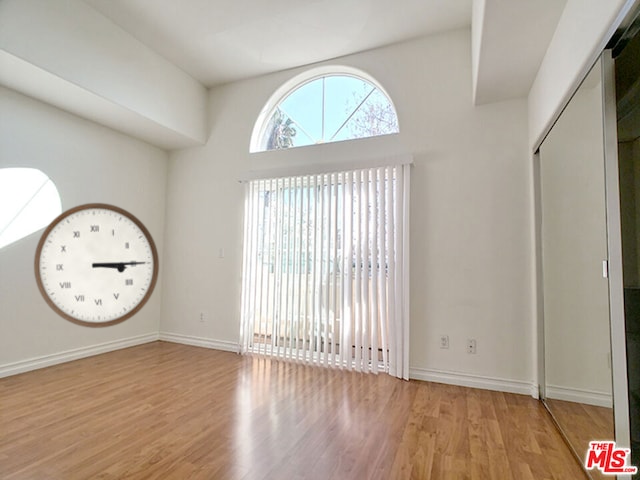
3,15
